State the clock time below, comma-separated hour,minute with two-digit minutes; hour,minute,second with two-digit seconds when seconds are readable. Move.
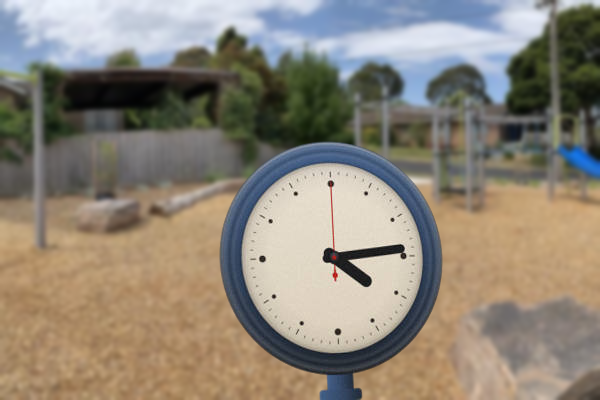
4,14,00
